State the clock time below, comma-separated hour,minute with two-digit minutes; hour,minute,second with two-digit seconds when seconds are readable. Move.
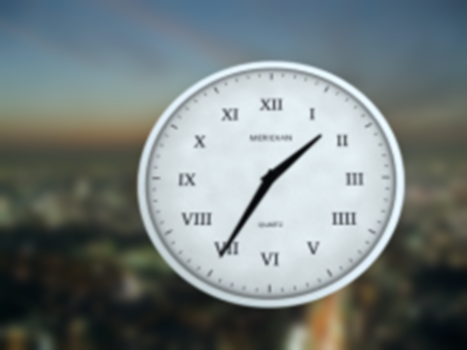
1,35
